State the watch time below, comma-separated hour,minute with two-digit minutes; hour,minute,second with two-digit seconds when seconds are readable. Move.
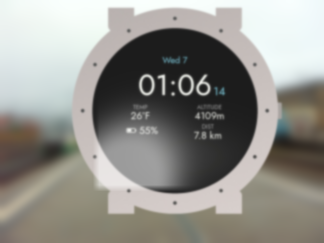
1,06,14
